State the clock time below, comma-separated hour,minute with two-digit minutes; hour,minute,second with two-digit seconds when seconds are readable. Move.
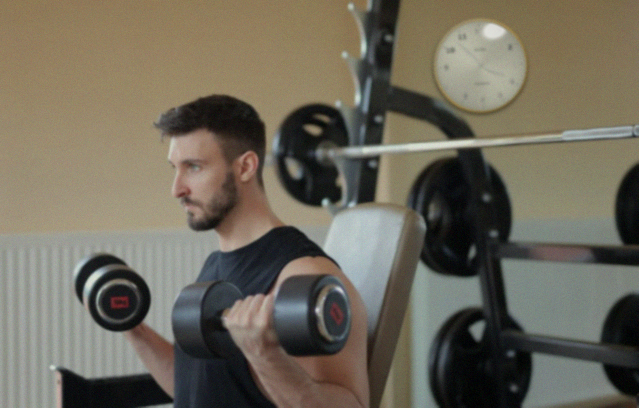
3,53
